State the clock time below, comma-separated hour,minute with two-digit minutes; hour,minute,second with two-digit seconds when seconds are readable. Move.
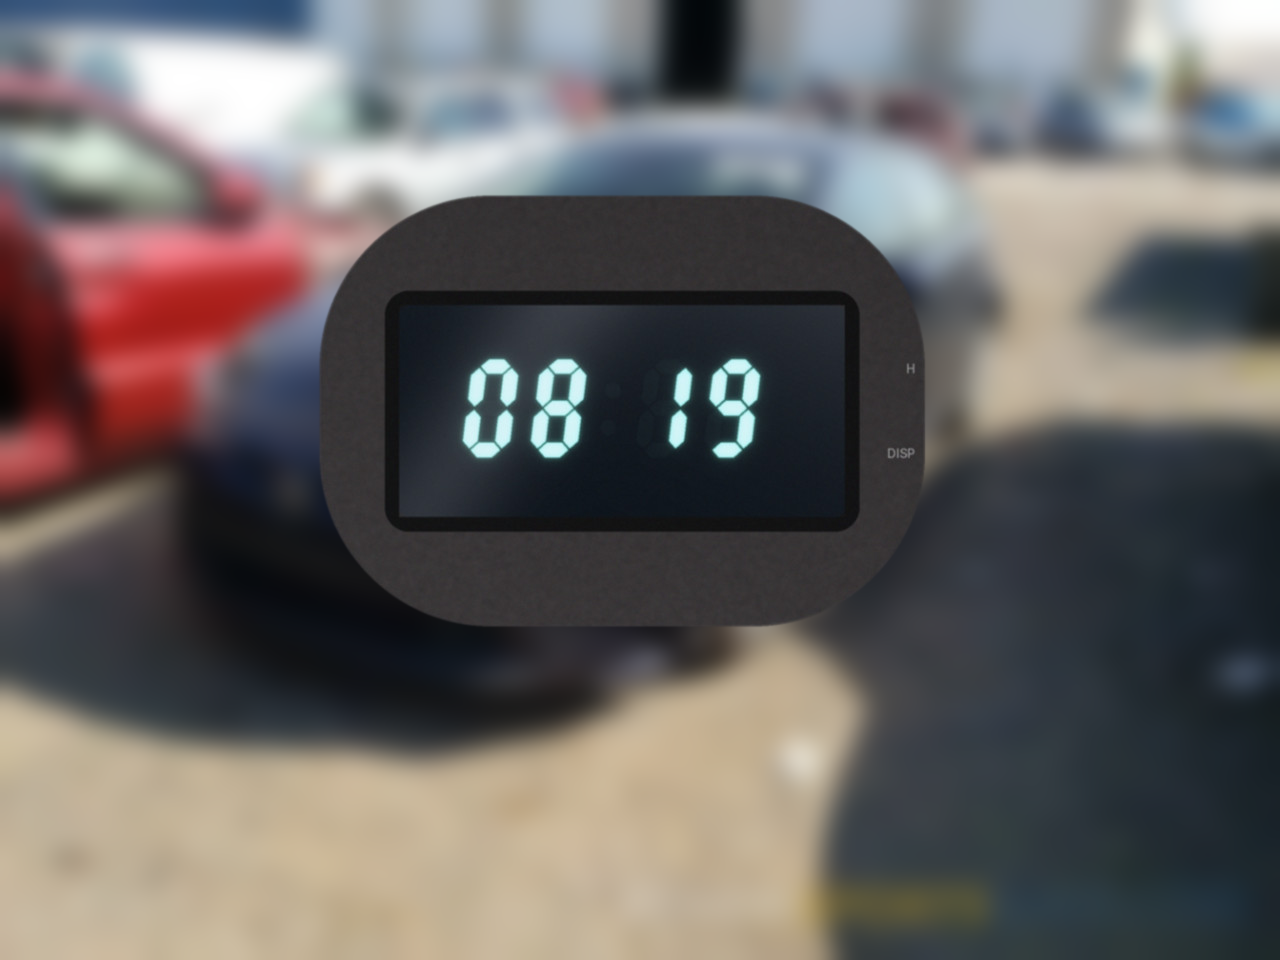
8,19
